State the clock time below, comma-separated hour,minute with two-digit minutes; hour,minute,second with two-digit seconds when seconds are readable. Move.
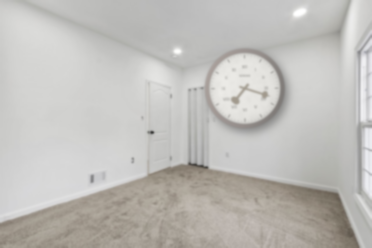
7,18
